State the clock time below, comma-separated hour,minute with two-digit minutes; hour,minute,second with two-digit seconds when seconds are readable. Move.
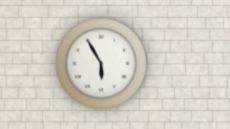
5,55
